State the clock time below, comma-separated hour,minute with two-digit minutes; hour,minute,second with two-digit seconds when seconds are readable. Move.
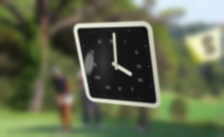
4,01
